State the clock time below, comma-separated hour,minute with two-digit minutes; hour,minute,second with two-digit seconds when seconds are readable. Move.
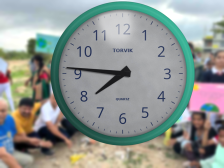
7,46
